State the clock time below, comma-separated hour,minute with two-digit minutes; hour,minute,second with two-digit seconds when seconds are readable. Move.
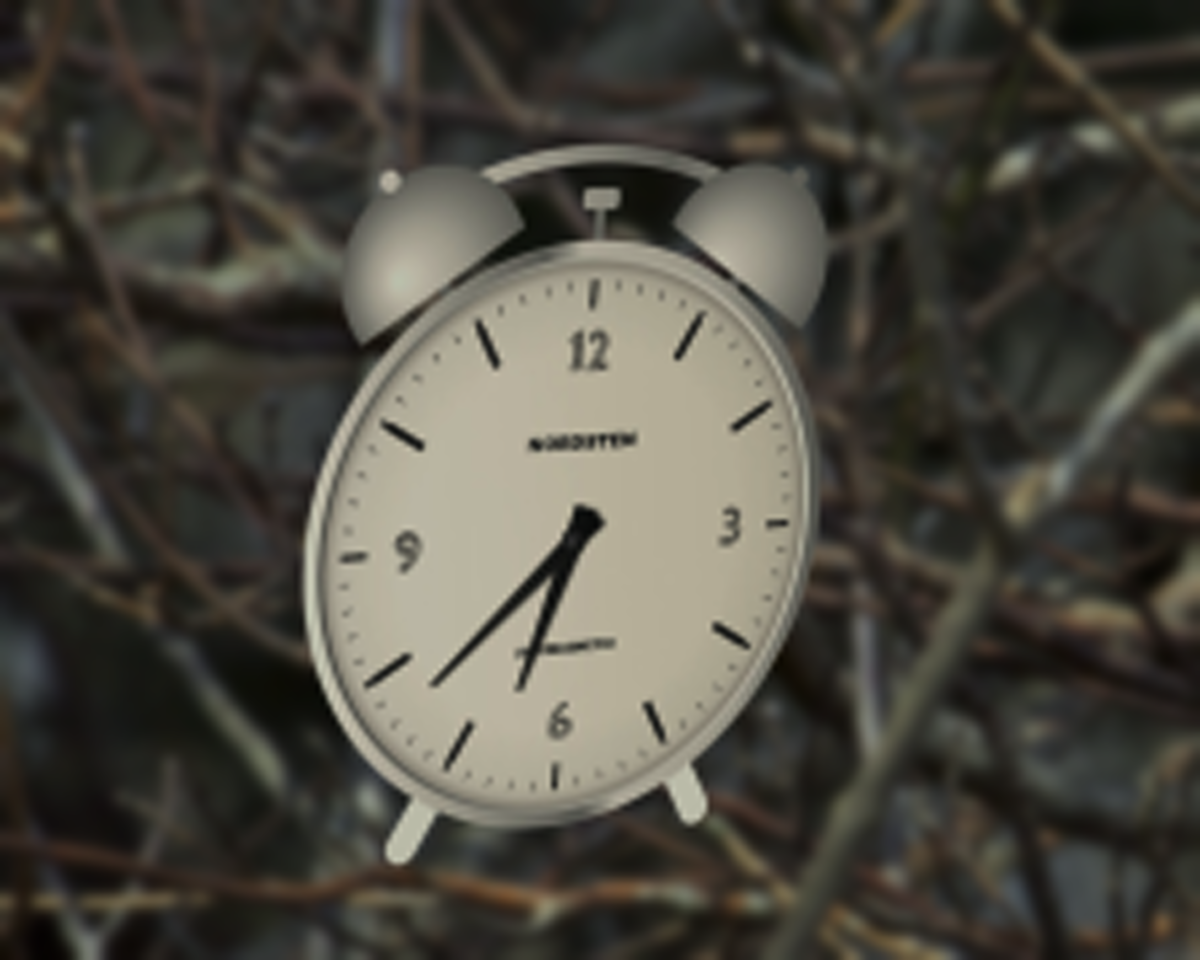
6,38
